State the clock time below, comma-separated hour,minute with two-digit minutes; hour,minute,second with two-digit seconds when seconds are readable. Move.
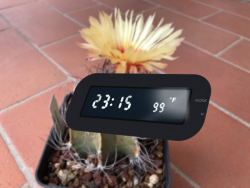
23,15
